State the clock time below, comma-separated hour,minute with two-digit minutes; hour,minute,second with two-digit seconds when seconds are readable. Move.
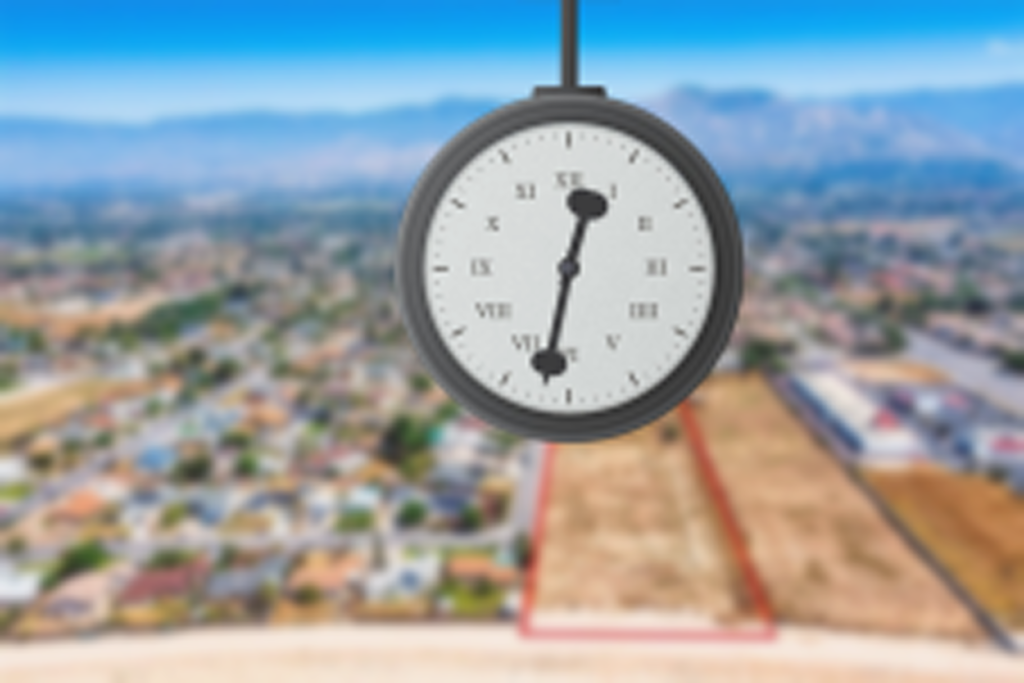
12,32
